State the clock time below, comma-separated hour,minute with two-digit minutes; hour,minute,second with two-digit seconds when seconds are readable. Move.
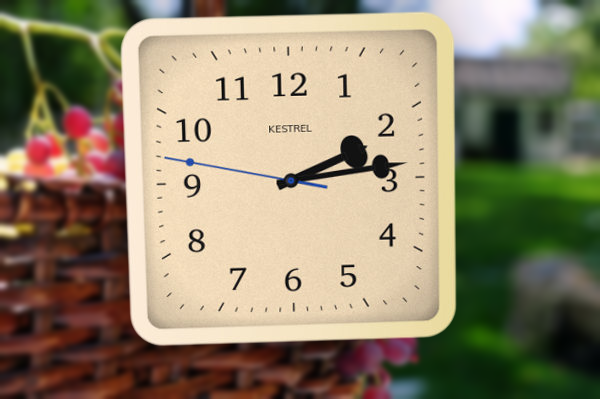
2,13,47
